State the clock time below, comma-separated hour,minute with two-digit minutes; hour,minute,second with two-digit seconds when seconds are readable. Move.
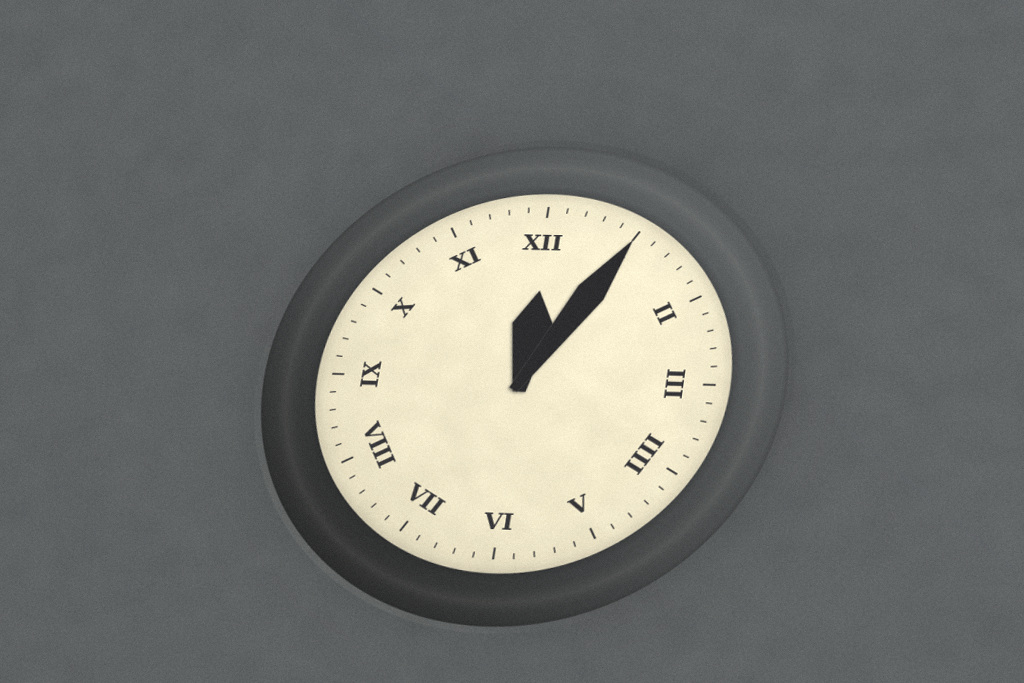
12,05
